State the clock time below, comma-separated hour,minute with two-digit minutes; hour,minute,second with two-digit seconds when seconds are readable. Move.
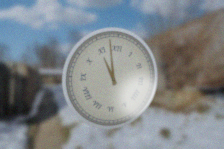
10,58
